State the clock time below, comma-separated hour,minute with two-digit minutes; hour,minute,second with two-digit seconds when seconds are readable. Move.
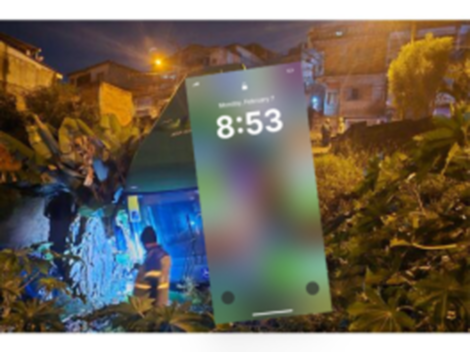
8,53
